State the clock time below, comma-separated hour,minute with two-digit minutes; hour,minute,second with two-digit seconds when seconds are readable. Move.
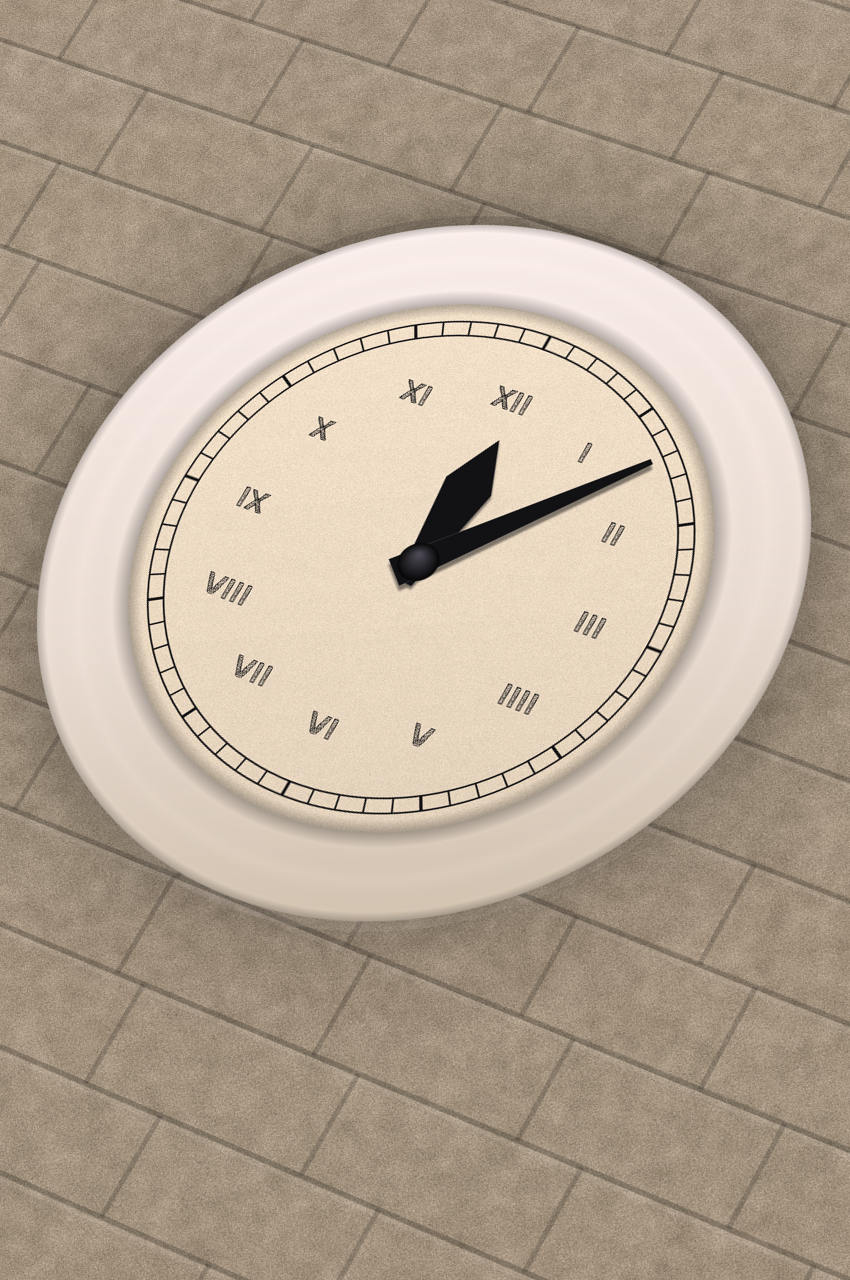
12,07
